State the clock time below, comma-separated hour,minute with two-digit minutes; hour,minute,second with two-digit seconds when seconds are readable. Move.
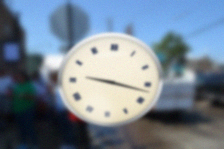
9,17
